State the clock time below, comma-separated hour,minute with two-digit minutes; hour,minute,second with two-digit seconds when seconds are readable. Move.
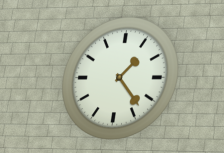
1,23
